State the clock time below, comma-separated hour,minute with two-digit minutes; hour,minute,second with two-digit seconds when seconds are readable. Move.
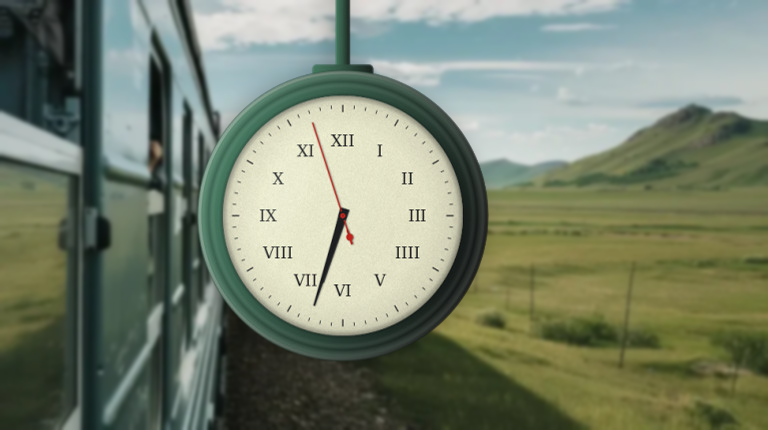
6,32,57
